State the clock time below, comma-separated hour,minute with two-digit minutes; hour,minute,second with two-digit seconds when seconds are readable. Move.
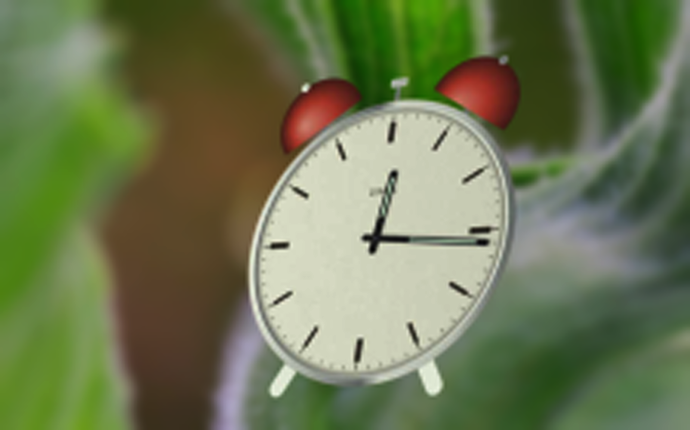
12,16
